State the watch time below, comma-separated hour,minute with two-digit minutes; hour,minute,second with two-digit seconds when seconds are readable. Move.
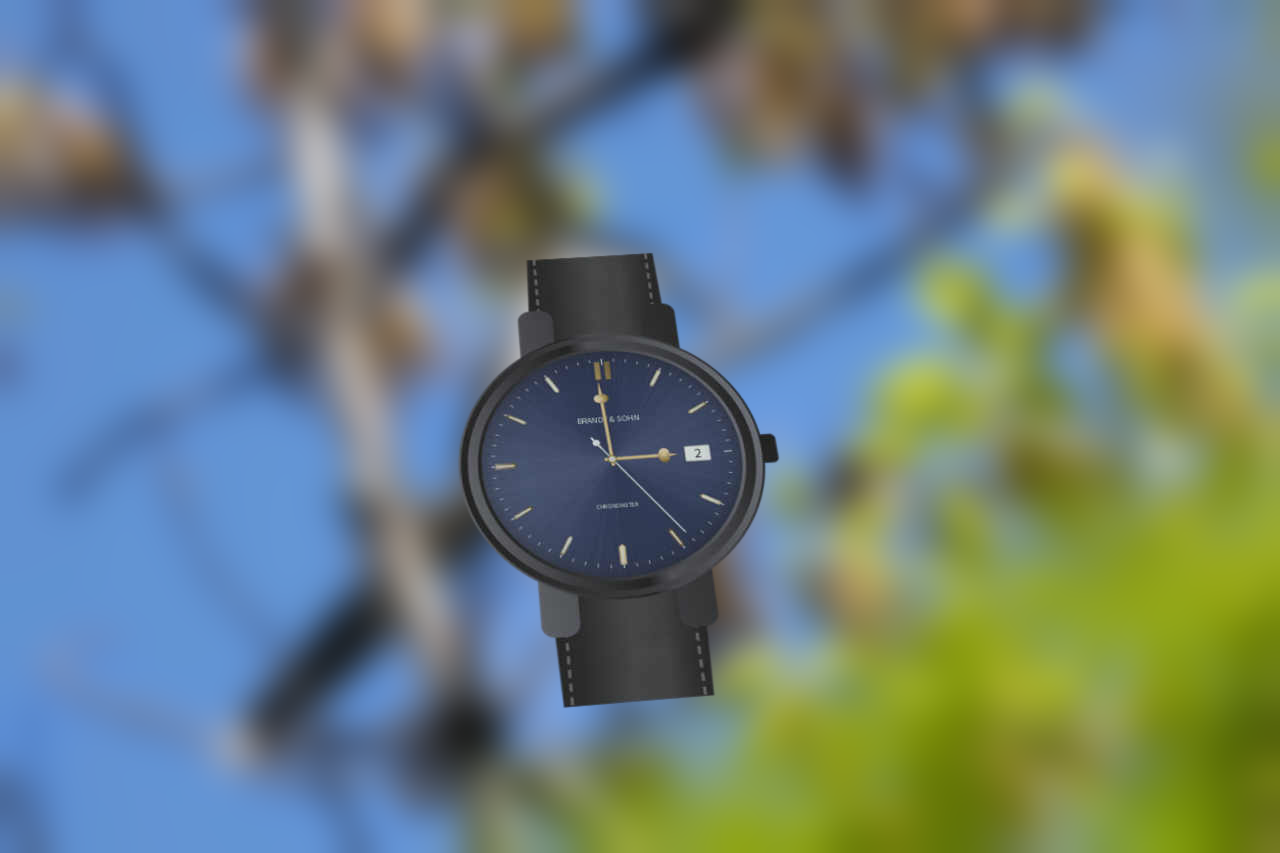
2,59,24
